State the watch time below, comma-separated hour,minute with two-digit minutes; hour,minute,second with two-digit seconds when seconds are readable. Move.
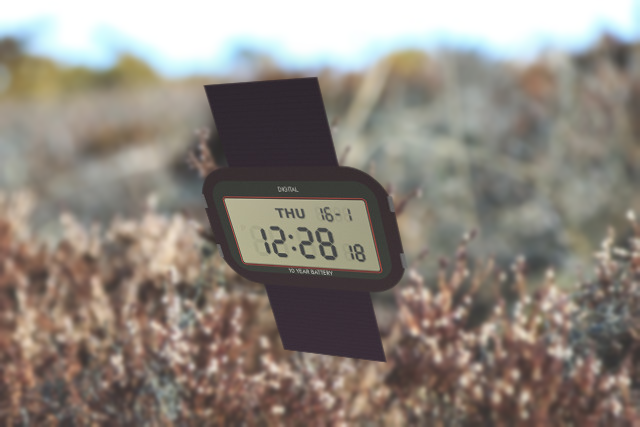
12,28,18
